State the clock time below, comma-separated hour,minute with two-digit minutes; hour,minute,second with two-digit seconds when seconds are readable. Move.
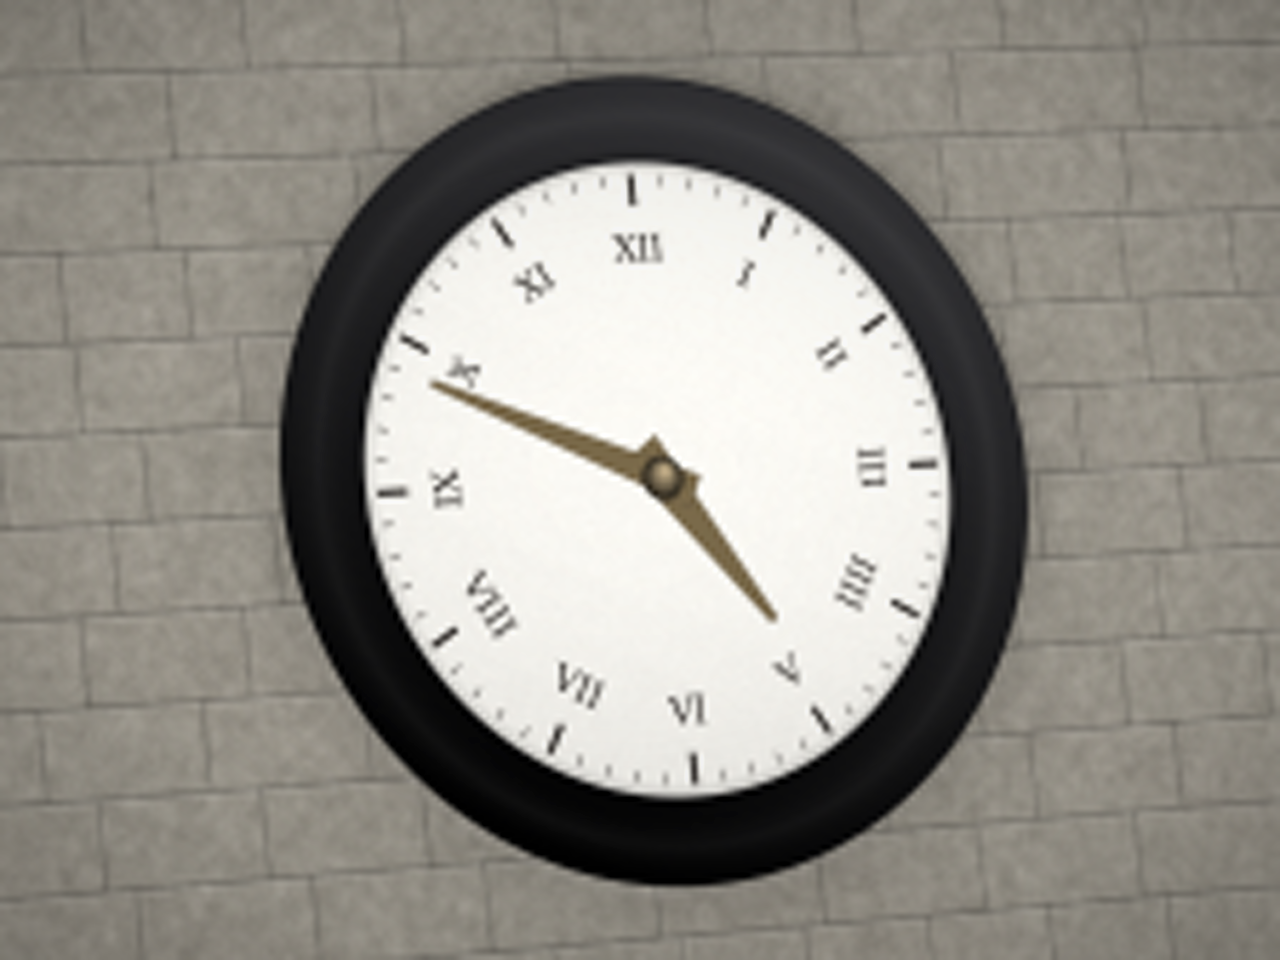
4,49
